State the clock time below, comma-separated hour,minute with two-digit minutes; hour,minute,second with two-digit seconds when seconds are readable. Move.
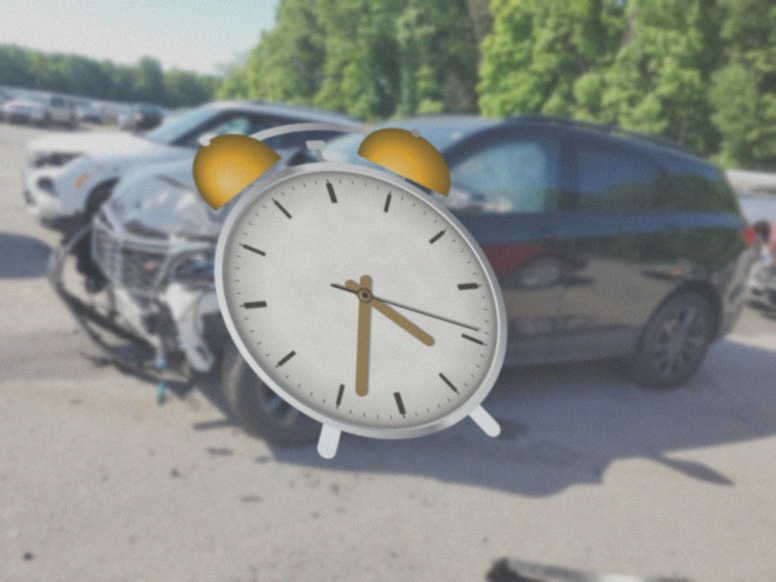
4,33,19
